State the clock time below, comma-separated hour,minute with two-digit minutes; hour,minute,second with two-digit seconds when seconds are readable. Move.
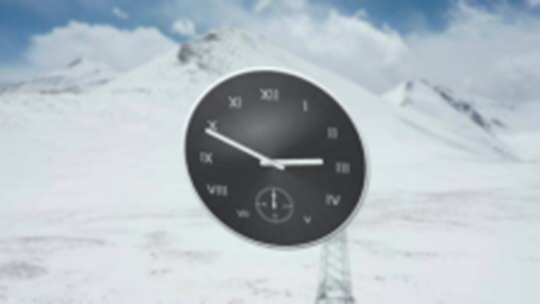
2,49
